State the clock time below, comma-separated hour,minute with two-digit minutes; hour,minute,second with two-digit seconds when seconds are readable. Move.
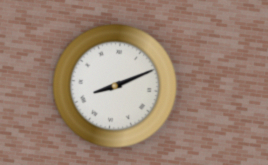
8,10
